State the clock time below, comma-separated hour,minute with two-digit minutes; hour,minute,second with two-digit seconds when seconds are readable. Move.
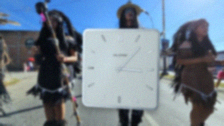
3,07
